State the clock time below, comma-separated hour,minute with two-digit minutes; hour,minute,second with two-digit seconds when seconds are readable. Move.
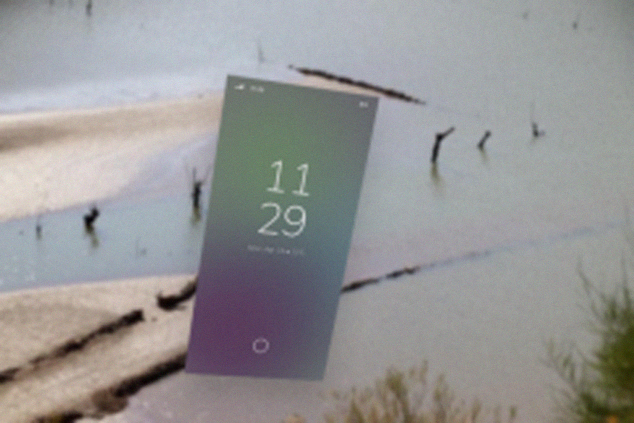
11,29
